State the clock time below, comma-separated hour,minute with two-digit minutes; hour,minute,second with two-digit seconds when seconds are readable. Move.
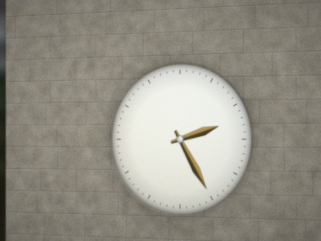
2,25
